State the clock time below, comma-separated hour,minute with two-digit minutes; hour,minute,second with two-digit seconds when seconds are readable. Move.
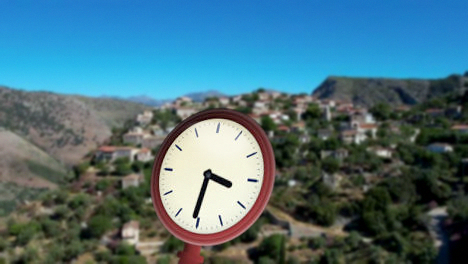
3,31
